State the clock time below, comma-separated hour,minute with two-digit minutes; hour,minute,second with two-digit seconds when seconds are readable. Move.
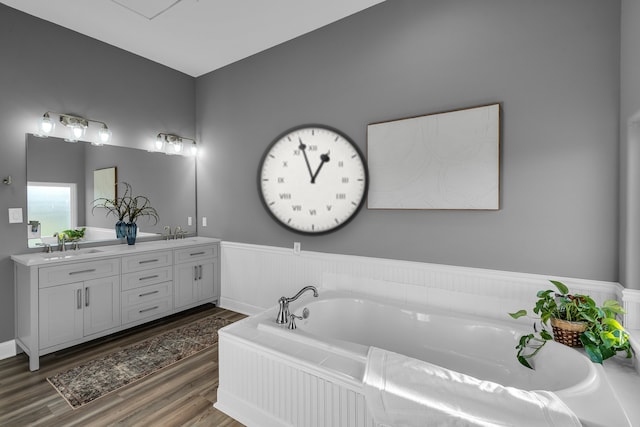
12,57
